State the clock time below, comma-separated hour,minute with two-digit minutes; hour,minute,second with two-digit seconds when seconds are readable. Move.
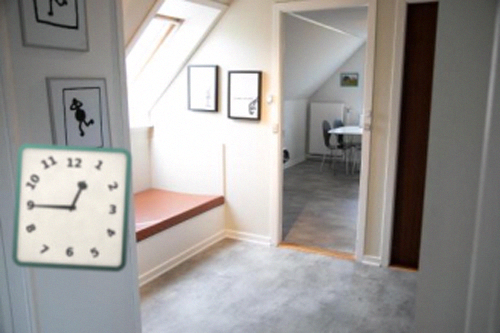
12,45
